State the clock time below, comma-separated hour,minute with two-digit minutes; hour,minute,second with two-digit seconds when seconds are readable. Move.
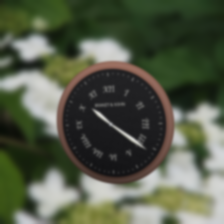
10,21
